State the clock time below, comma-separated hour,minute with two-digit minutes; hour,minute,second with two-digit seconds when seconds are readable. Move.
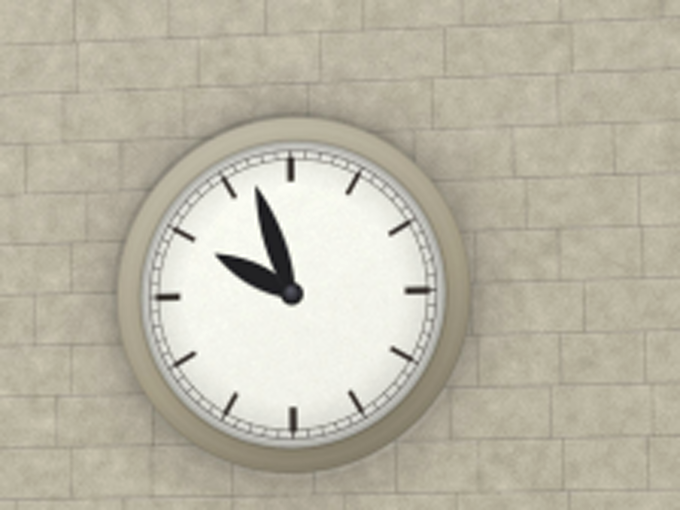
9,57
